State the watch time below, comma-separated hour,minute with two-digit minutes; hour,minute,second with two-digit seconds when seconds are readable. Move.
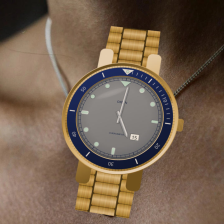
5,01
